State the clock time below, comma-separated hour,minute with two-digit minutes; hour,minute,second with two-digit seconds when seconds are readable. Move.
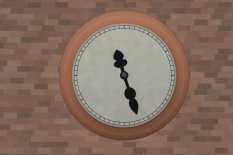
11,27
